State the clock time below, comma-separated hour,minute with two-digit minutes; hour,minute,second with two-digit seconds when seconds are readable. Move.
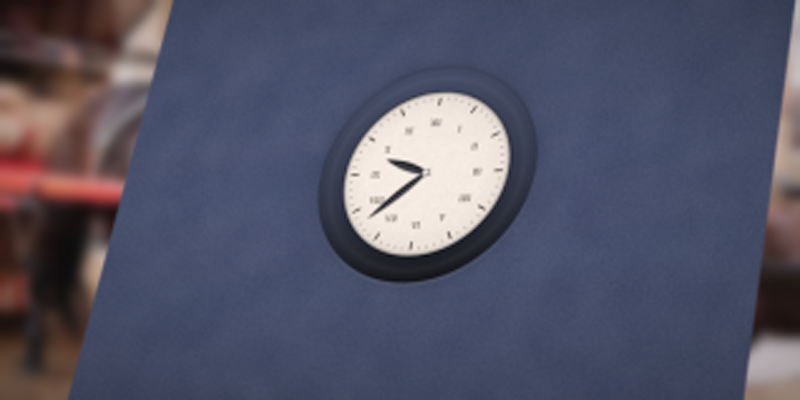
9,38
